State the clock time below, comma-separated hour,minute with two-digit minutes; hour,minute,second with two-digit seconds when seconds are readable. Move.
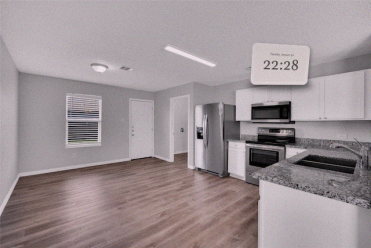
22,28
